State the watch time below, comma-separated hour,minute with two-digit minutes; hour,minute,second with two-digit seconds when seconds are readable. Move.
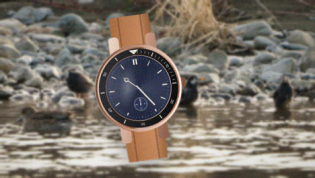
10,24
